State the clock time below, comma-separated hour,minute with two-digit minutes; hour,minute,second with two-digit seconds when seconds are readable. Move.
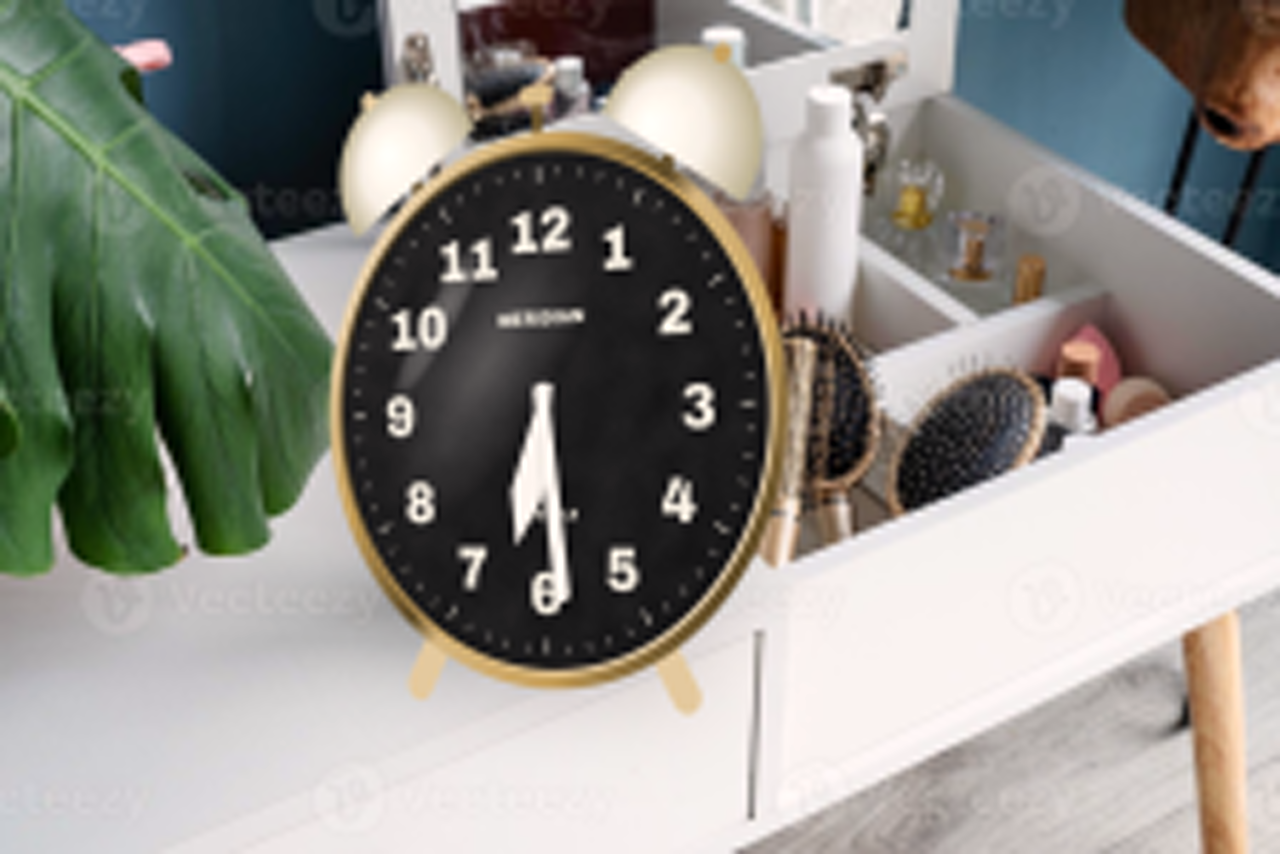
6,29
